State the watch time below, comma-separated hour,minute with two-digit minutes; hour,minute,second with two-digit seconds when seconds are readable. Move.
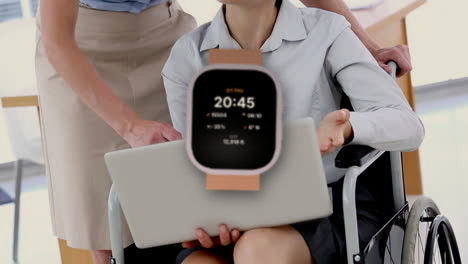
20,45
